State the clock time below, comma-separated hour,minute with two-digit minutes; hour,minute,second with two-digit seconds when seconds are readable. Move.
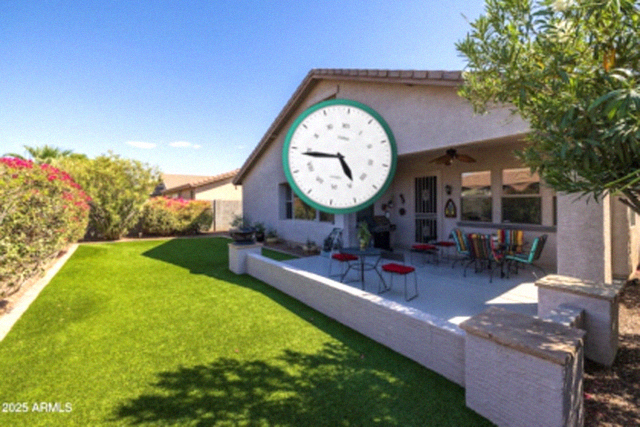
4,44
